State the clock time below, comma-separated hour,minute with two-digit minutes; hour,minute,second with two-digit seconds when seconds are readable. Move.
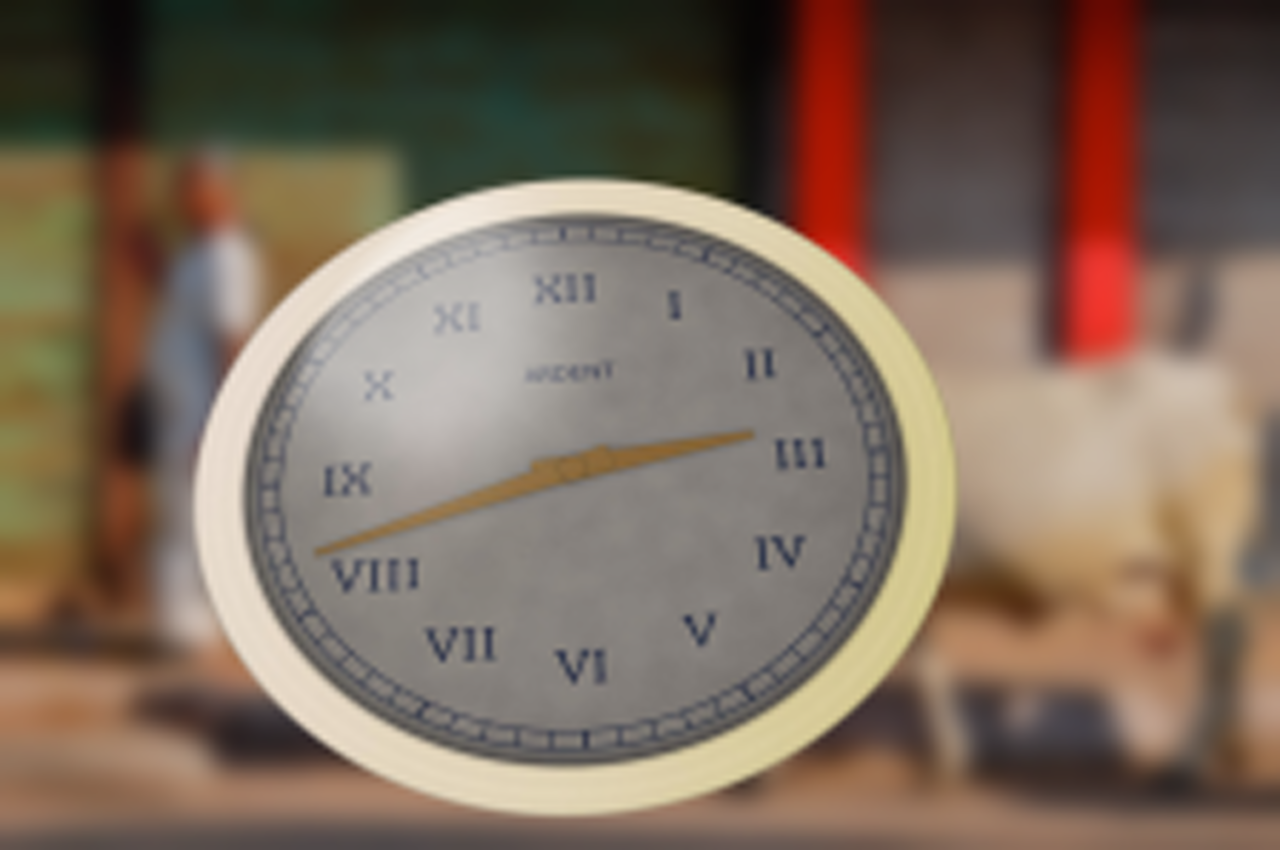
2,42
